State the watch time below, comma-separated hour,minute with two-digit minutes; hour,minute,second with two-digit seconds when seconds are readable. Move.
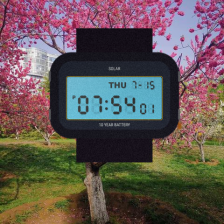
7,54,01
